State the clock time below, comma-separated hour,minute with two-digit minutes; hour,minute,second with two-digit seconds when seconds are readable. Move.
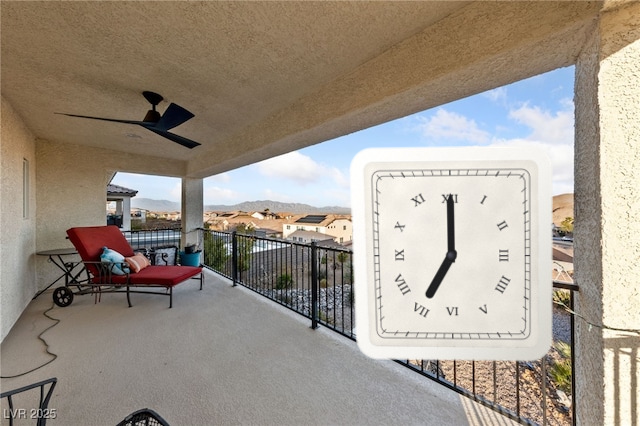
7,00
